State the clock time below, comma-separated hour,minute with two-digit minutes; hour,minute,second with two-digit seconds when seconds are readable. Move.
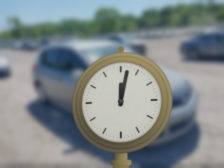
12,02
